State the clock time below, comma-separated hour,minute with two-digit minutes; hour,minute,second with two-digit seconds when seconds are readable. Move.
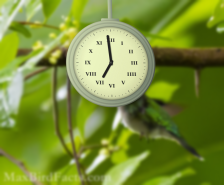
6,59
